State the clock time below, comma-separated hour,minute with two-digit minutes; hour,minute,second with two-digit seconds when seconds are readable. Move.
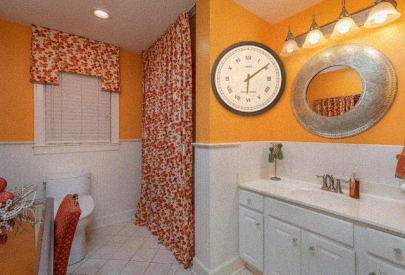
6,09
